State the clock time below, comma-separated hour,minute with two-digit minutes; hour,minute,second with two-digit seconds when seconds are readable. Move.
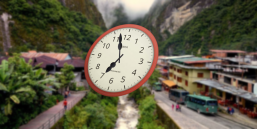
6,57
